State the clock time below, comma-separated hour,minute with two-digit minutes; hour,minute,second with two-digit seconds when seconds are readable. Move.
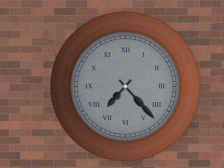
7,23
